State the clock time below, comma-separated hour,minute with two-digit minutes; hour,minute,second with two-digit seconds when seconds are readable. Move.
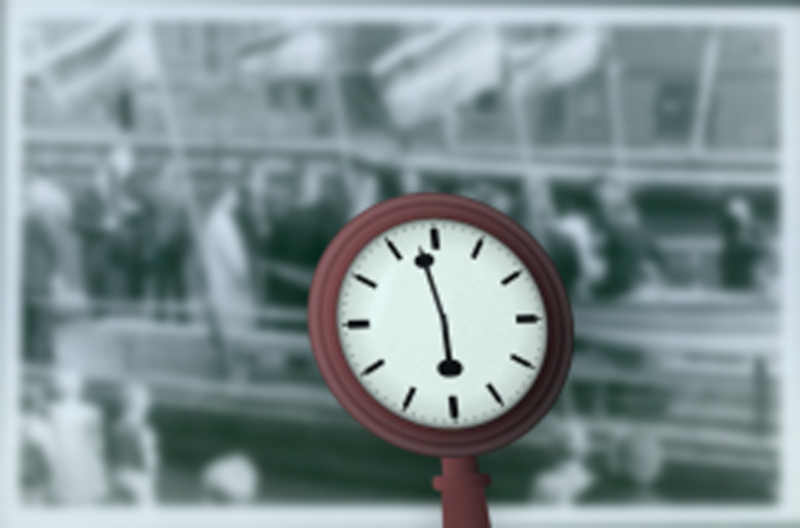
5,58
